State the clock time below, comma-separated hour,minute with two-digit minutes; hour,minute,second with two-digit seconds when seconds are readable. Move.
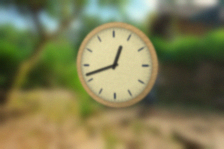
12,42
